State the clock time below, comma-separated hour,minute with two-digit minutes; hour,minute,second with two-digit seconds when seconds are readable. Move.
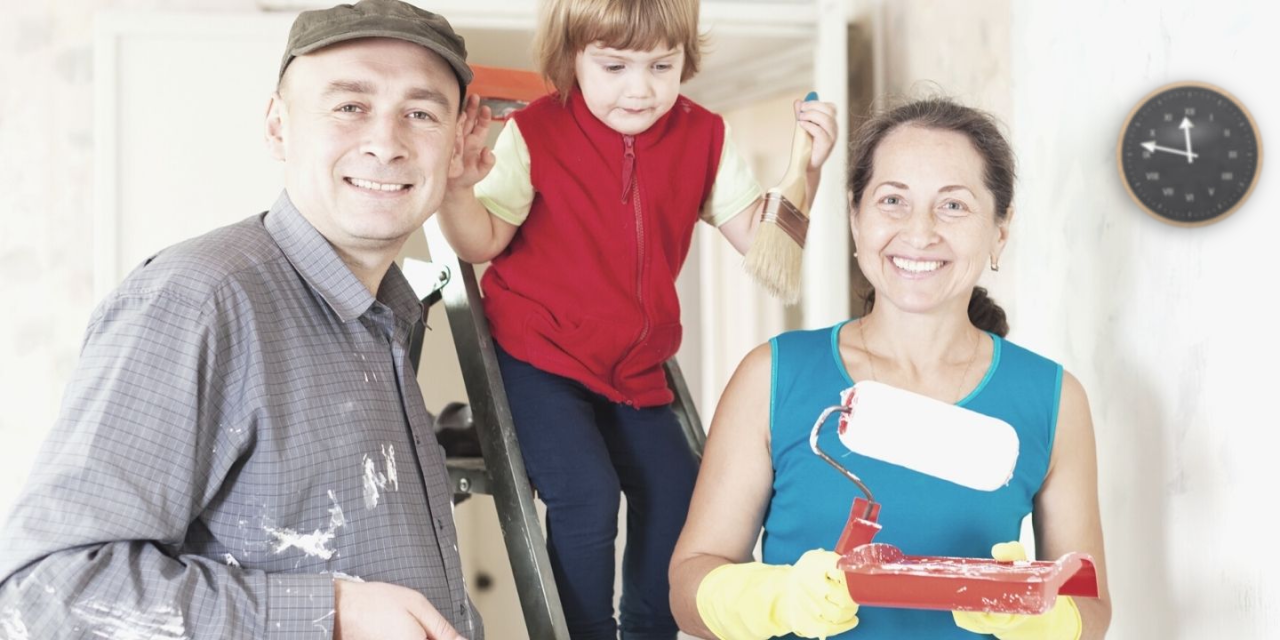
11,47
